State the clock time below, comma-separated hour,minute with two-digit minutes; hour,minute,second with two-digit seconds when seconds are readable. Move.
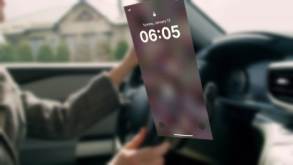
6,05
